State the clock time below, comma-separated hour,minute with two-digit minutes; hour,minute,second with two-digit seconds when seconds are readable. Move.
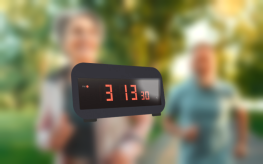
3,13,30
